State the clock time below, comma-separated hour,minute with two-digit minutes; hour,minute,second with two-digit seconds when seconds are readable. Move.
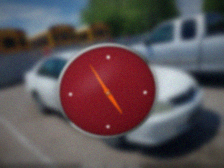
4,55
